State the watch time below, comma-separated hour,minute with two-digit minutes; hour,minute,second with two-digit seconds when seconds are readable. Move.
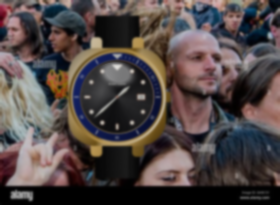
1,38
